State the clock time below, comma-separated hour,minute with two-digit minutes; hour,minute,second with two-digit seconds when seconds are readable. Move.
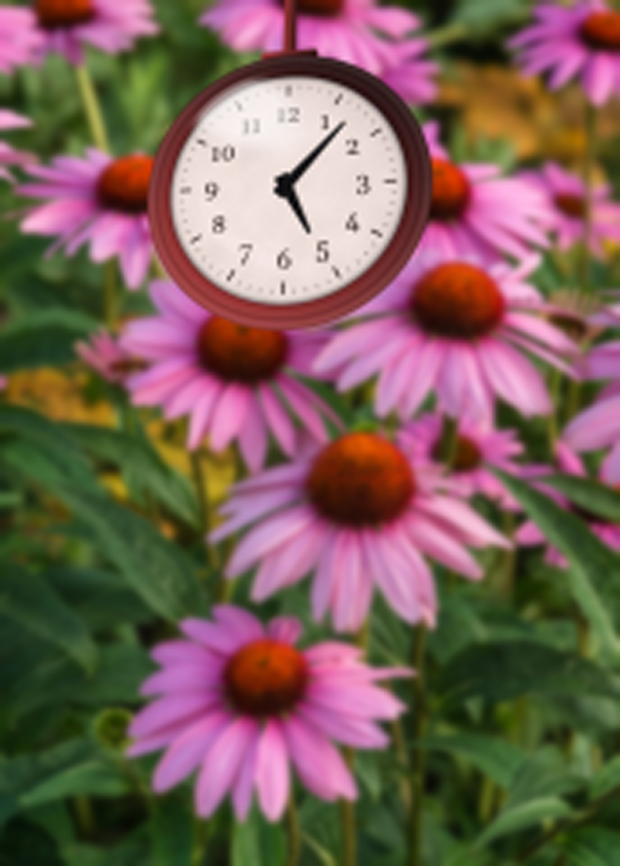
5,07
